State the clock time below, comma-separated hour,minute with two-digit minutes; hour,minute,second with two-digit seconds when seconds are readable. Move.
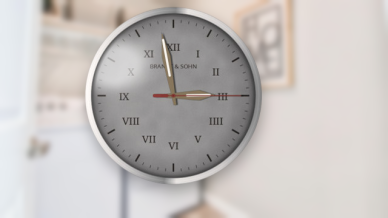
2,58,15
